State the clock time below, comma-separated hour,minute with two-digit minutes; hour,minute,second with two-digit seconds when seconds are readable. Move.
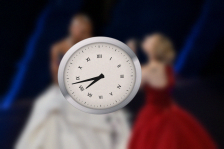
7,43
